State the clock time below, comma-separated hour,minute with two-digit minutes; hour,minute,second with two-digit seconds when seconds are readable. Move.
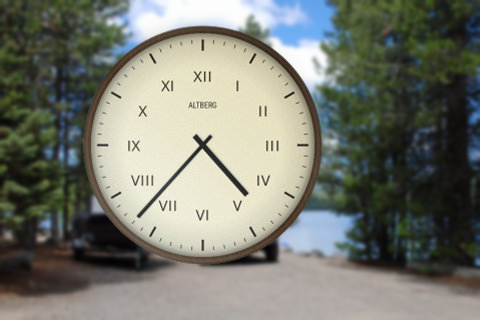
4,37
